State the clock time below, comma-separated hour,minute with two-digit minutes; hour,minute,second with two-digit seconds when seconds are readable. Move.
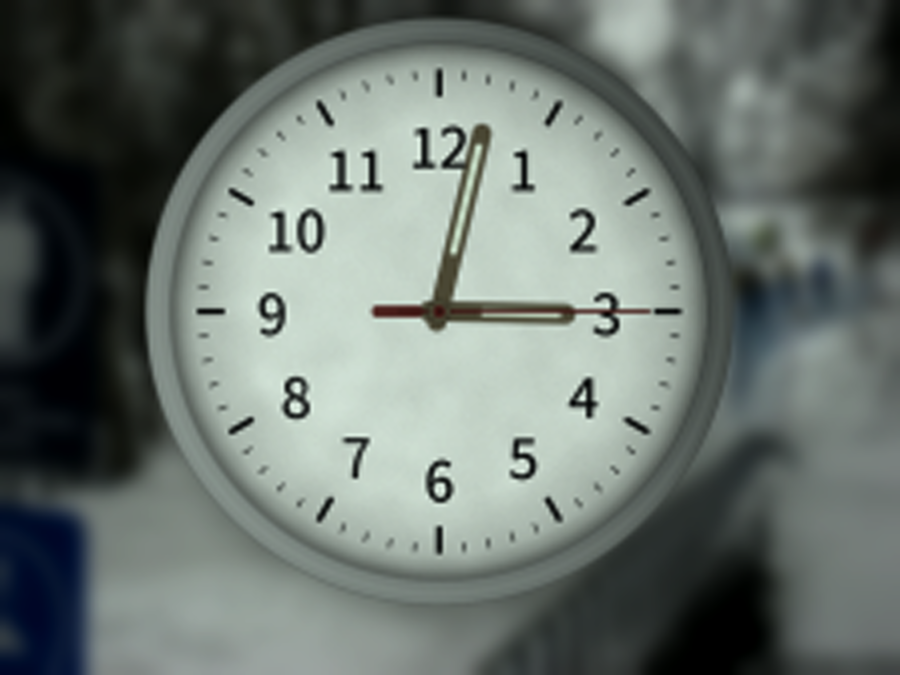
3,02,15
